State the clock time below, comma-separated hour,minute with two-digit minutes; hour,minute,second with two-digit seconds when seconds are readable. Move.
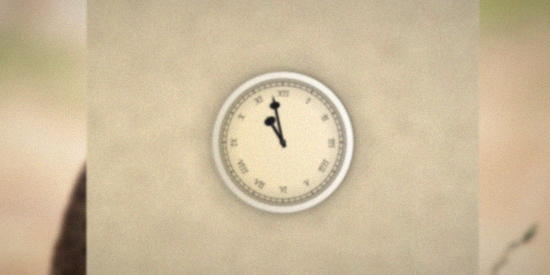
10,58
